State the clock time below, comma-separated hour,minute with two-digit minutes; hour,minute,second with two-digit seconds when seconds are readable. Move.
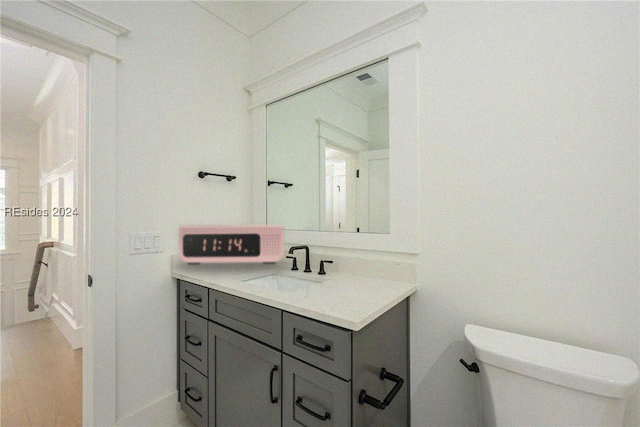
11,14
